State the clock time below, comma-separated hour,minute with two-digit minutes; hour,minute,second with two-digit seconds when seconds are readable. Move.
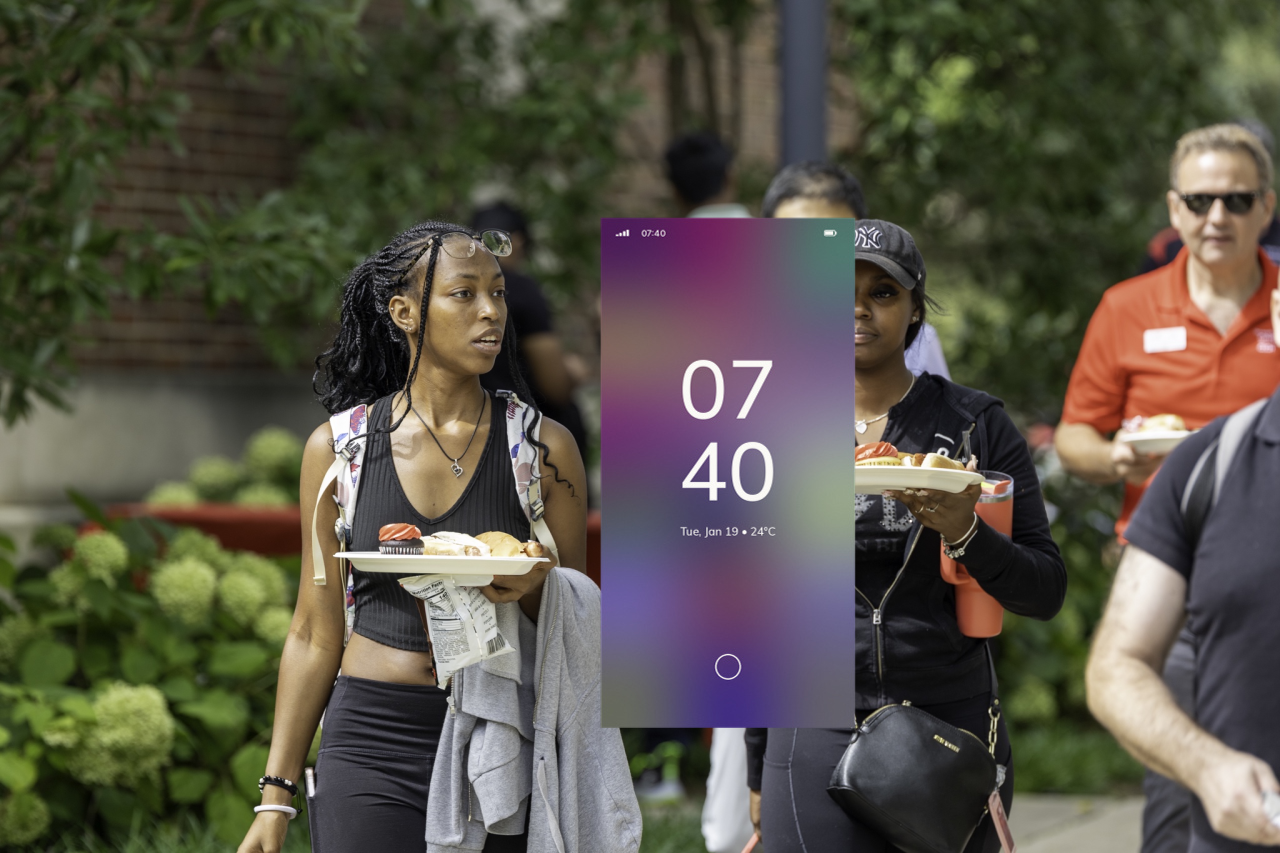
7,40
